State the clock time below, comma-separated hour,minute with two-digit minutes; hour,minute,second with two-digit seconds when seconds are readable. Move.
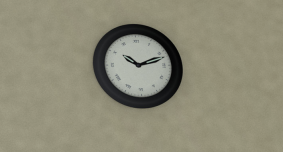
10,12
